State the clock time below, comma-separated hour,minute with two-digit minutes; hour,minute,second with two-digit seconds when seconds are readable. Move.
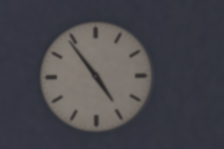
4,54
